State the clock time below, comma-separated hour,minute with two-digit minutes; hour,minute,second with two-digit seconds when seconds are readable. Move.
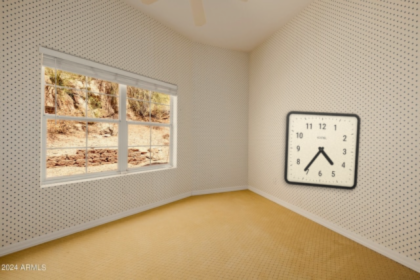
4,36
